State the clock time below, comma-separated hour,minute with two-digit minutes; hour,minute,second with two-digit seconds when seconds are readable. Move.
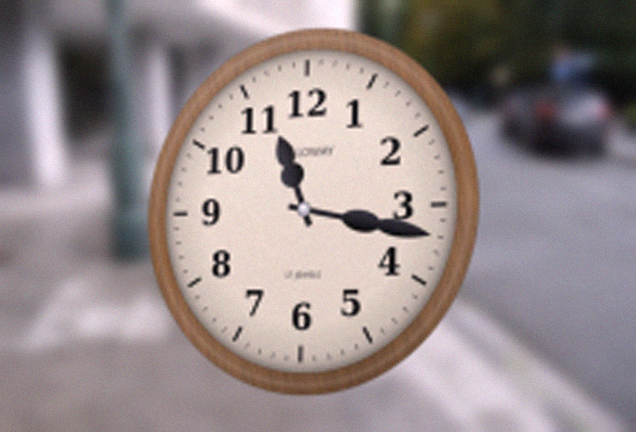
11,17
